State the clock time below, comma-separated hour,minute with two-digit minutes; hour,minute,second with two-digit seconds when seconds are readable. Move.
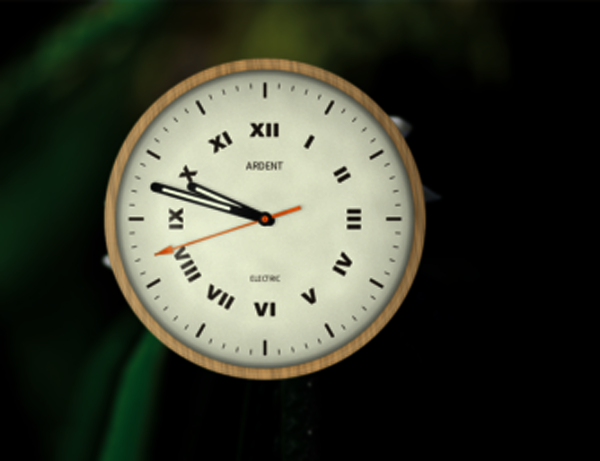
9,47,42
